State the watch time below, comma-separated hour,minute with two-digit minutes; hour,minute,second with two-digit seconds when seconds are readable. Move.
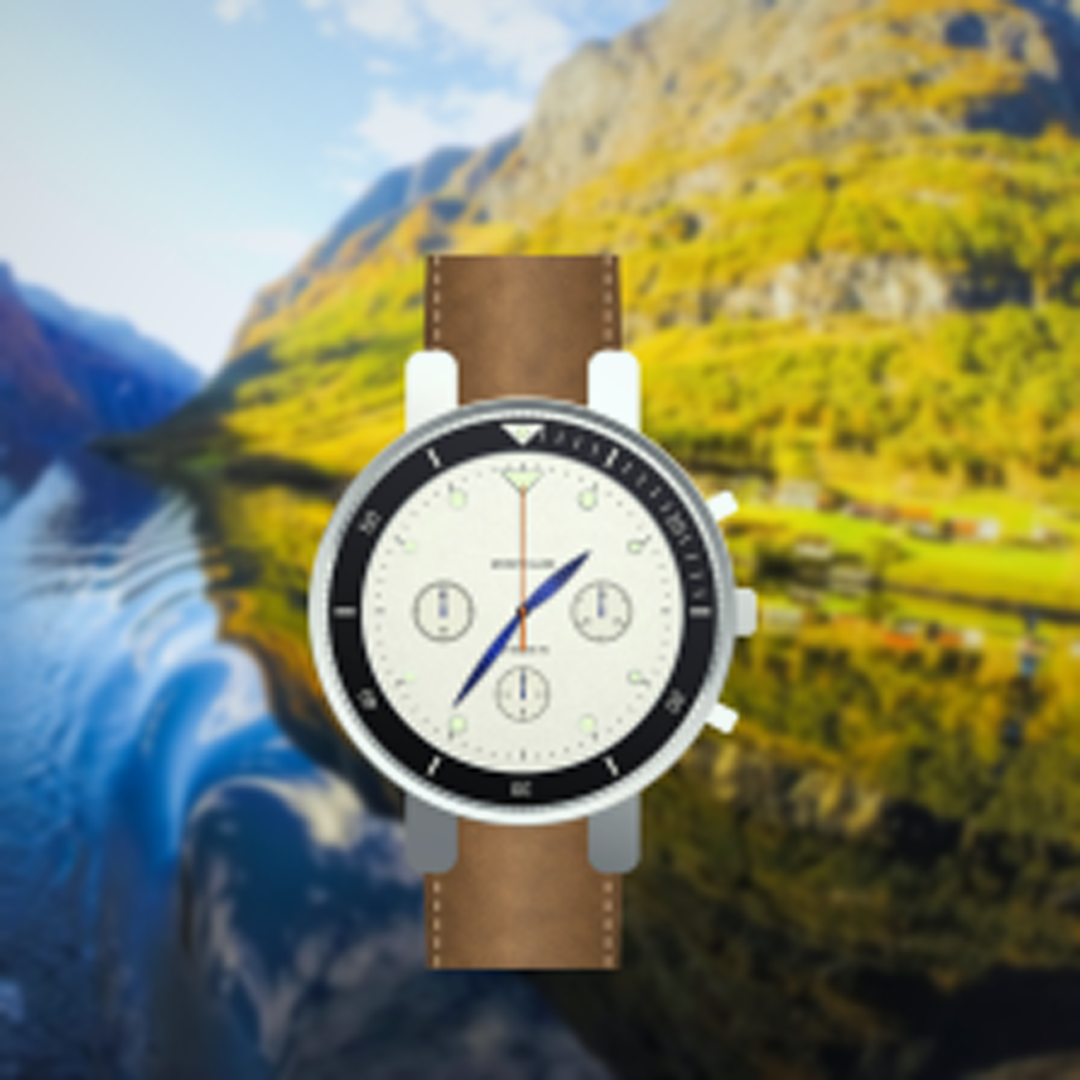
1,36
